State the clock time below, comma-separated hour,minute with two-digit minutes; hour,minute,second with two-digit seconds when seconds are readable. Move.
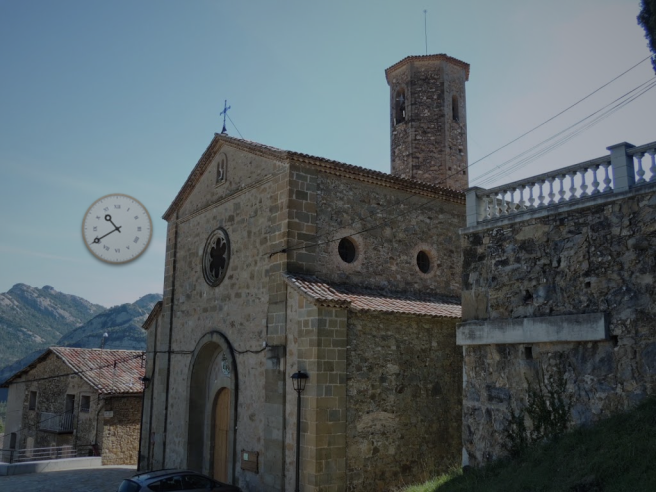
10,40
